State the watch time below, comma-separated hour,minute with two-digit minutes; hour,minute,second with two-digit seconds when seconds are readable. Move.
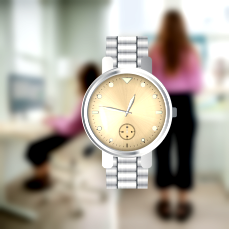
12,47
